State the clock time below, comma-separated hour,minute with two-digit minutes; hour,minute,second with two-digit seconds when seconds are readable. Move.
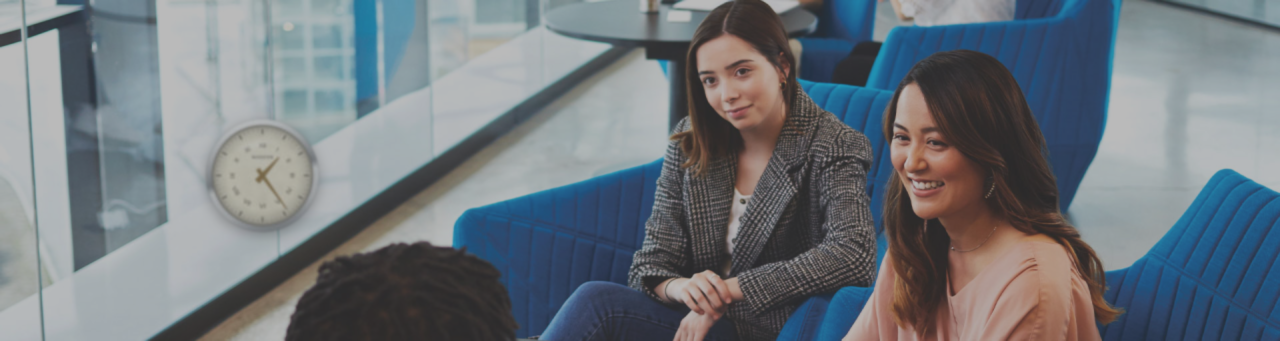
1,24
